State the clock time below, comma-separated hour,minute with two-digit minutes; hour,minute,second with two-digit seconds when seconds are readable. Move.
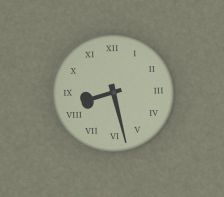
8,28
